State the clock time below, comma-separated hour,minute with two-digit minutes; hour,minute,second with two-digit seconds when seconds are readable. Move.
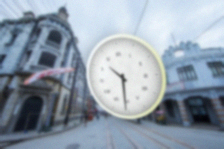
10,31
